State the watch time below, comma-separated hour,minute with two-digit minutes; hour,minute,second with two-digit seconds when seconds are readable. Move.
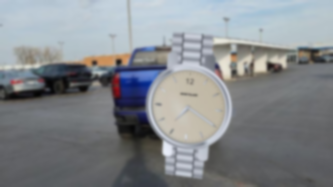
7,20
